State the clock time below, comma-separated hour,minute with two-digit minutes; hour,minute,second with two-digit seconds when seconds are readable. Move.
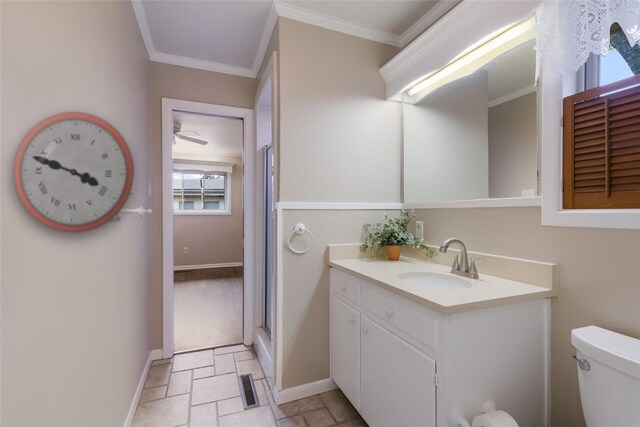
3,48
